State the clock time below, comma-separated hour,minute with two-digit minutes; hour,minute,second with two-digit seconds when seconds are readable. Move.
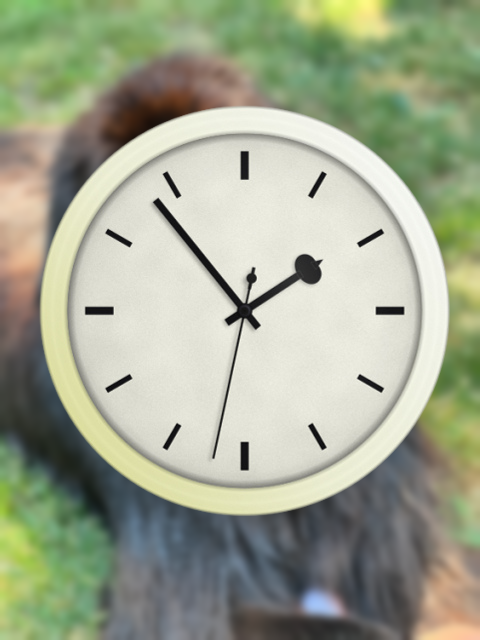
1,53,32
